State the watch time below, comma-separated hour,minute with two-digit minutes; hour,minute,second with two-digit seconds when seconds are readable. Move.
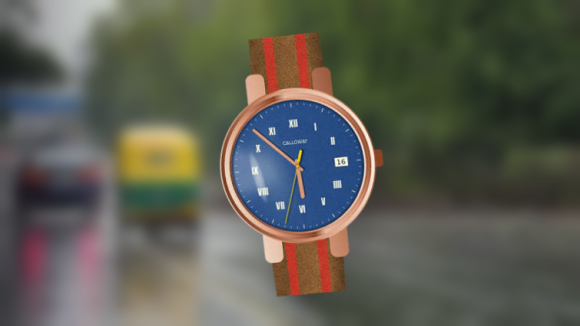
5,52,33
